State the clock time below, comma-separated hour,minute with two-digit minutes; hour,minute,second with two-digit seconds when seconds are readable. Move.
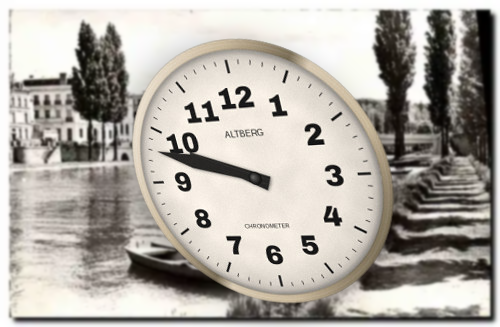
9,48
